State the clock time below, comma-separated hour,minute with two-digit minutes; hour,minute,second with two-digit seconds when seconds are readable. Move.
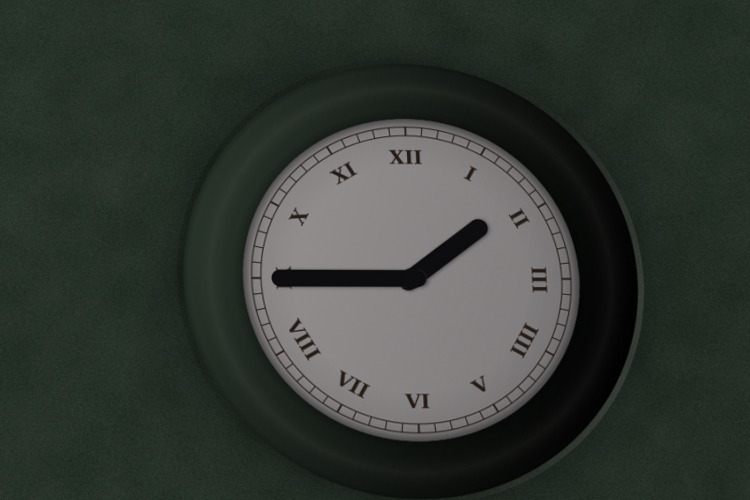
1,45
